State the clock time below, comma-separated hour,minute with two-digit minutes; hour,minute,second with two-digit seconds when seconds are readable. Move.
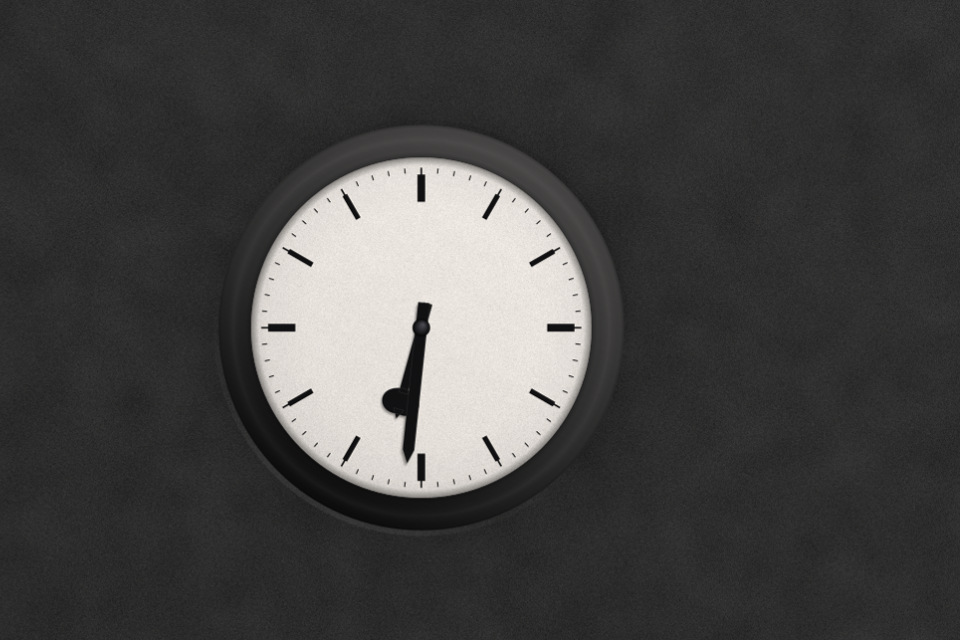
6,31
